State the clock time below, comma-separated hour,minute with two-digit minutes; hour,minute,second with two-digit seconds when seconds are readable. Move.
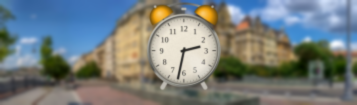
2,32
